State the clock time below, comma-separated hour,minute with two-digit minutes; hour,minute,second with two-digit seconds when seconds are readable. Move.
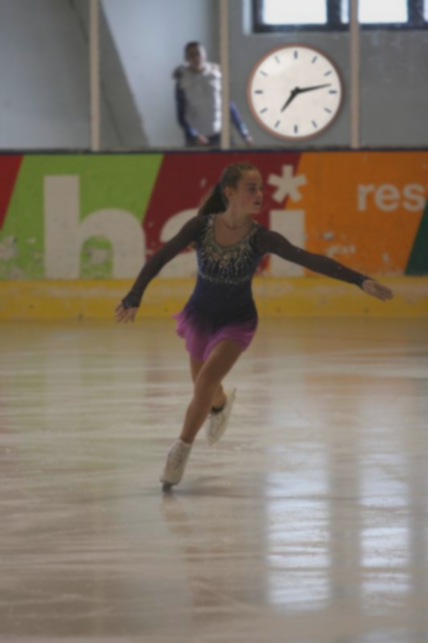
7,13
